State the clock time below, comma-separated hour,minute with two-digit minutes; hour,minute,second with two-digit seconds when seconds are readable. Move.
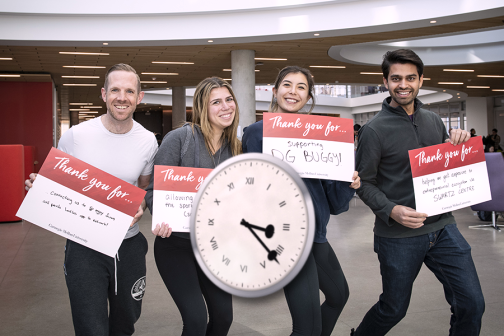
3,22
